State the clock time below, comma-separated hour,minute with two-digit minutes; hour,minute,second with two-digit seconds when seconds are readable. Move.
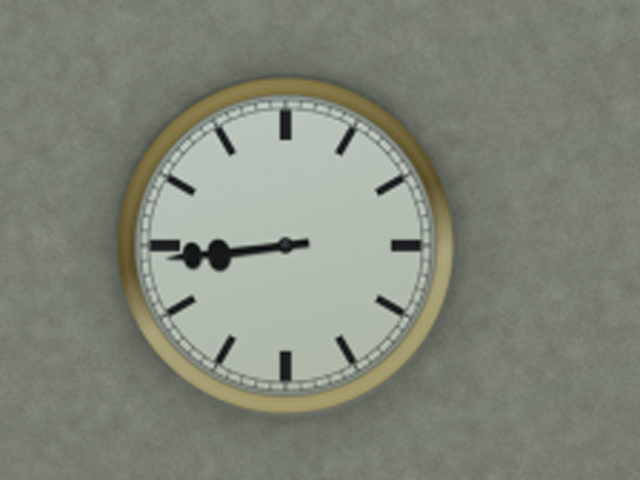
8,44
